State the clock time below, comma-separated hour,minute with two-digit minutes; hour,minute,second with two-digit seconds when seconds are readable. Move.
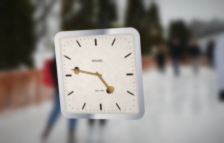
4,47
